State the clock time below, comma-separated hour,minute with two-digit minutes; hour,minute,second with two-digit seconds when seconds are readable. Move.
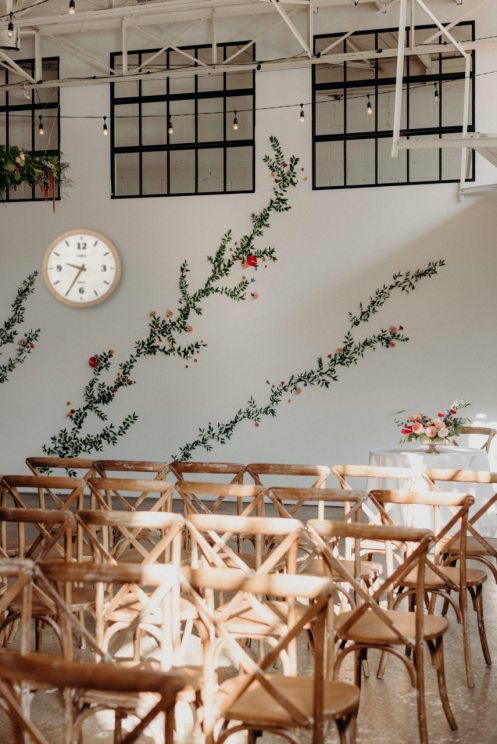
9,35
